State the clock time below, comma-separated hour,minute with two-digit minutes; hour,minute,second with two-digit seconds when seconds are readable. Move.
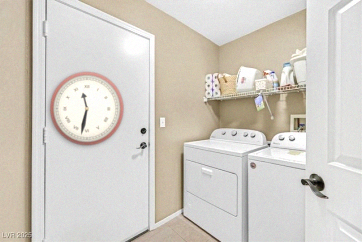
11,32
